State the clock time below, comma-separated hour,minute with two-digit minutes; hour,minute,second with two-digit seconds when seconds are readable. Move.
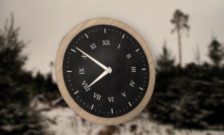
7,51
